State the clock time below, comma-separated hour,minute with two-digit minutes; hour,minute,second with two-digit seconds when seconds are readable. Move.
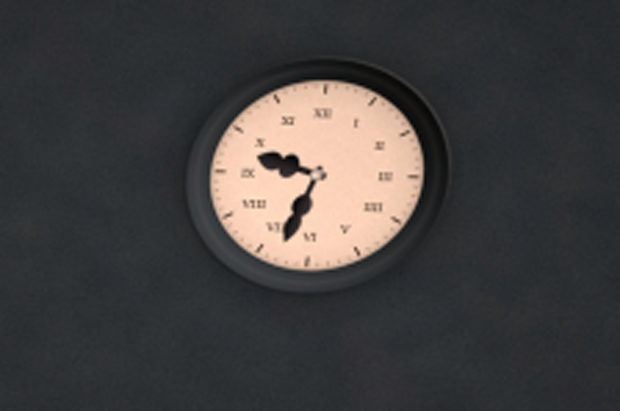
9,33
